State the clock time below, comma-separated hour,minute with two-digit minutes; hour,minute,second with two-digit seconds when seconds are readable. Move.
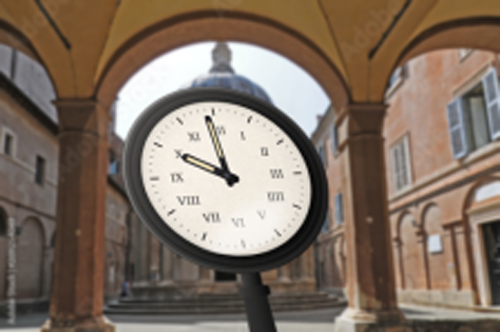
9,59
